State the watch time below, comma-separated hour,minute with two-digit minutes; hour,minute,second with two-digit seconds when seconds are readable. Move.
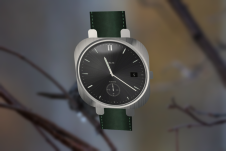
11,21
